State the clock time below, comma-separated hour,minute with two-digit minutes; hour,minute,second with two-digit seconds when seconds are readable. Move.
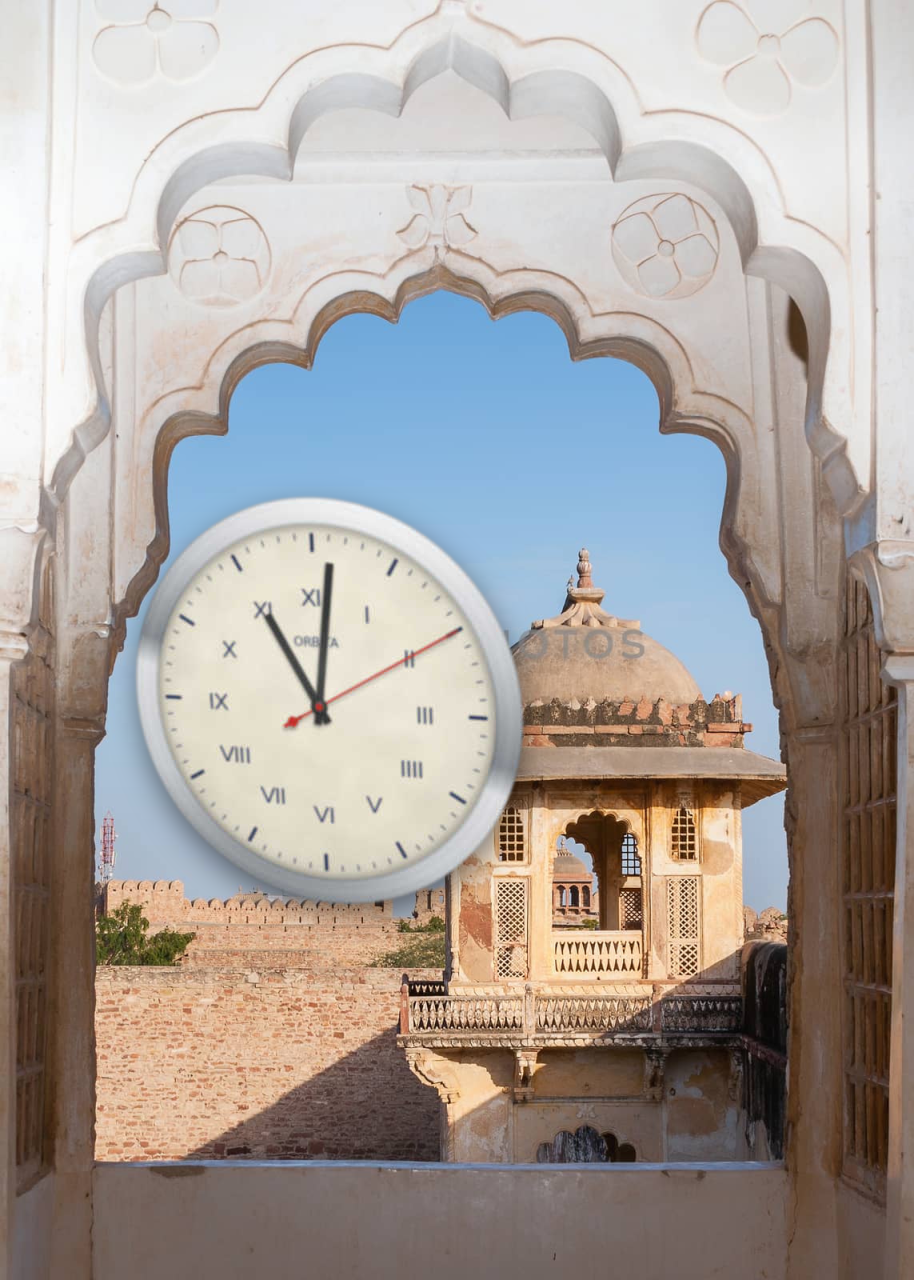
11,01,10
